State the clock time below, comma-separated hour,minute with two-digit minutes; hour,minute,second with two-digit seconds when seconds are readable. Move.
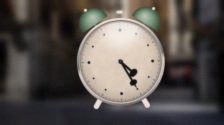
4,25
